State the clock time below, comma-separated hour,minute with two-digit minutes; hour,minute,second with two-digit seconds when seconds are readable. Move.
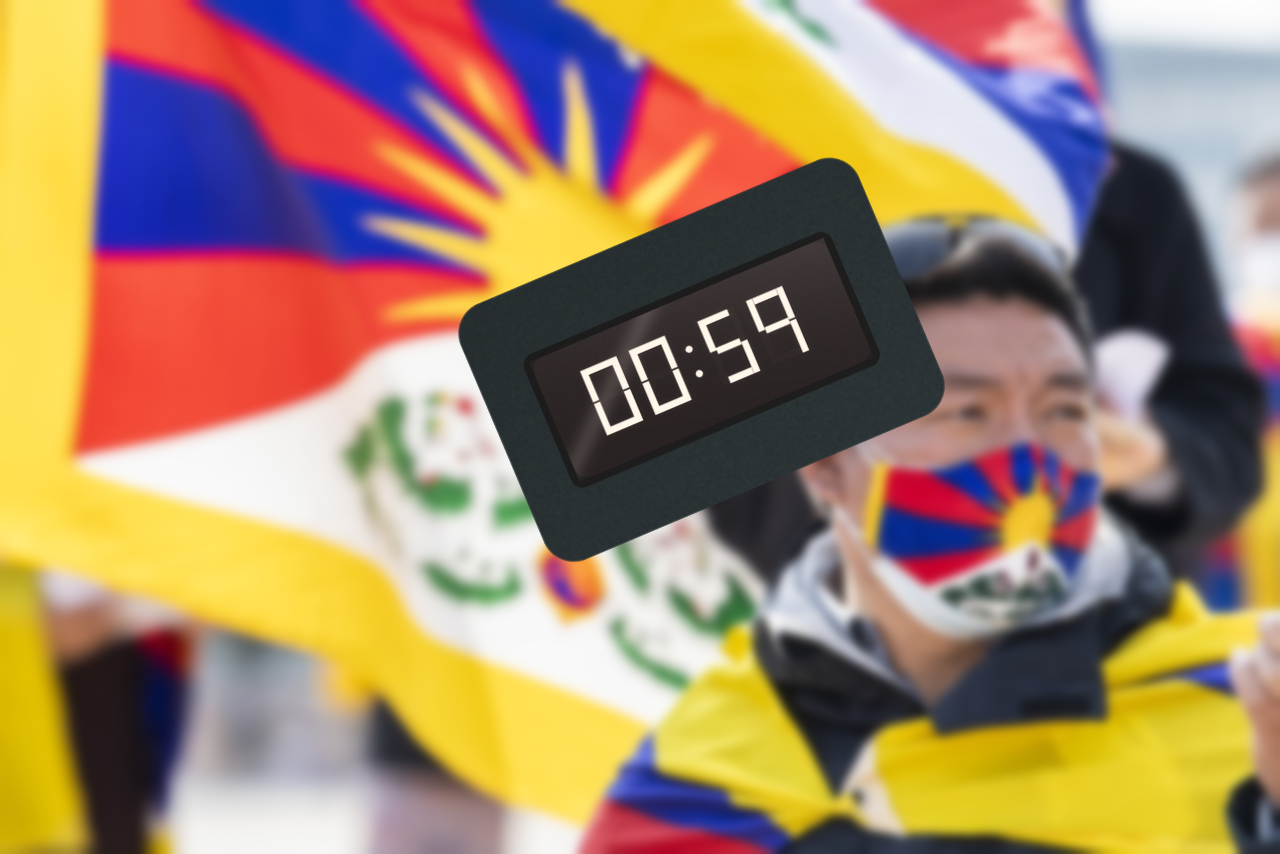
0,59
